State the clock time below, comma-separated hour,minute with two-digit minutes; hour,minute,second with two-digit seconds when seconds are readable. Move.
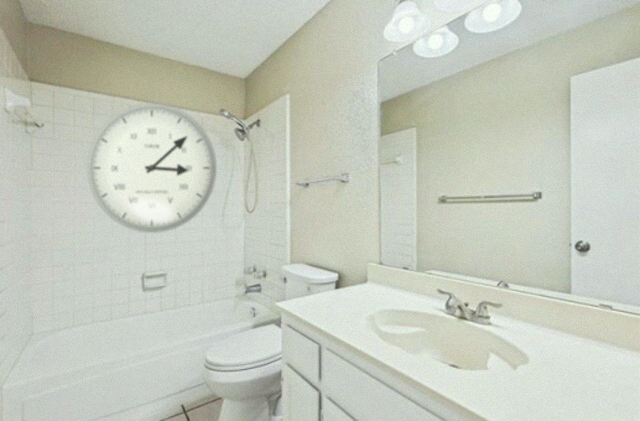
3,08
